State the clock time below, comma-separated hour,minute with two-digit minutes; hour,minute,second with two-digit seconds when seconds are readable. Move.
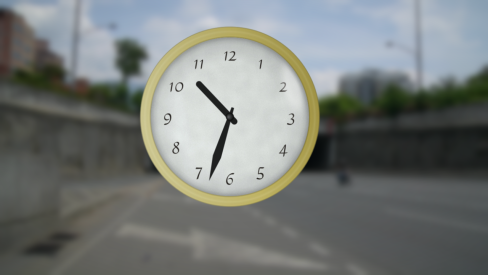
10,33
